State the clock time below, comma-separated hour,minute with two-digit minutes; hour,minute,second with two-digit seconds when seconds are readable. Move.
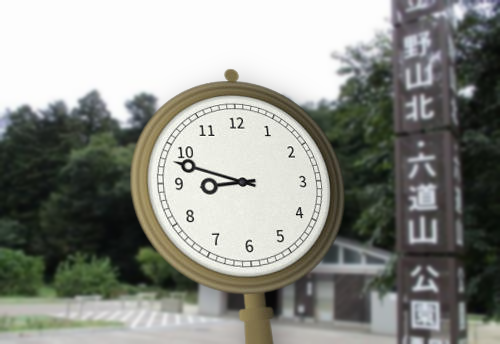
8,48
